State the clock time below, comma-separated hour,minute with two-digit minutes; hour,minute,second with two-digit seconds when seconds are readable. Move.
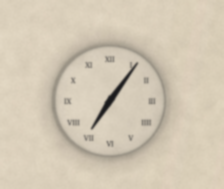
7,06
